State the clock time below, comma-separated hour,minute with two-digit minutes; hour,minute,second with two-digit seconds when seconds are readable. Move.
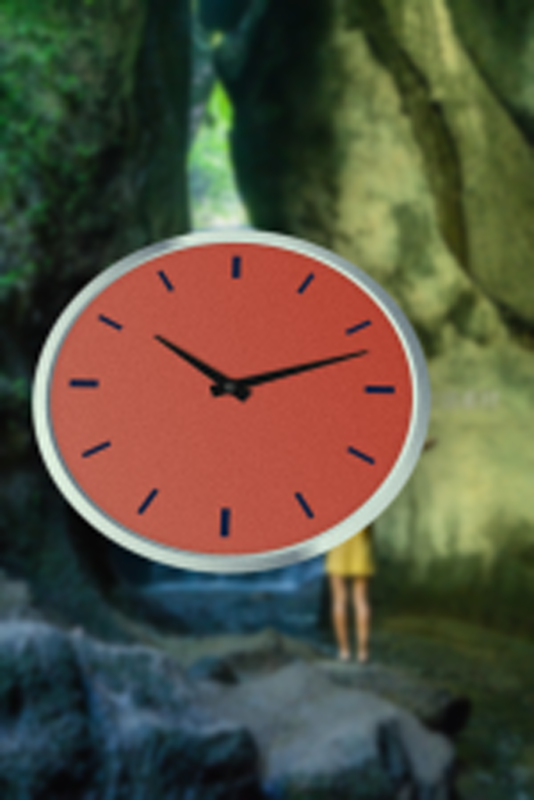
10,12
